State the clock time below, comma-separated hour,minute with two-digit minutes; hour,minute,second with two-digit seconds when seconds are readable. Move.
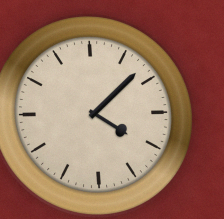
4,08
